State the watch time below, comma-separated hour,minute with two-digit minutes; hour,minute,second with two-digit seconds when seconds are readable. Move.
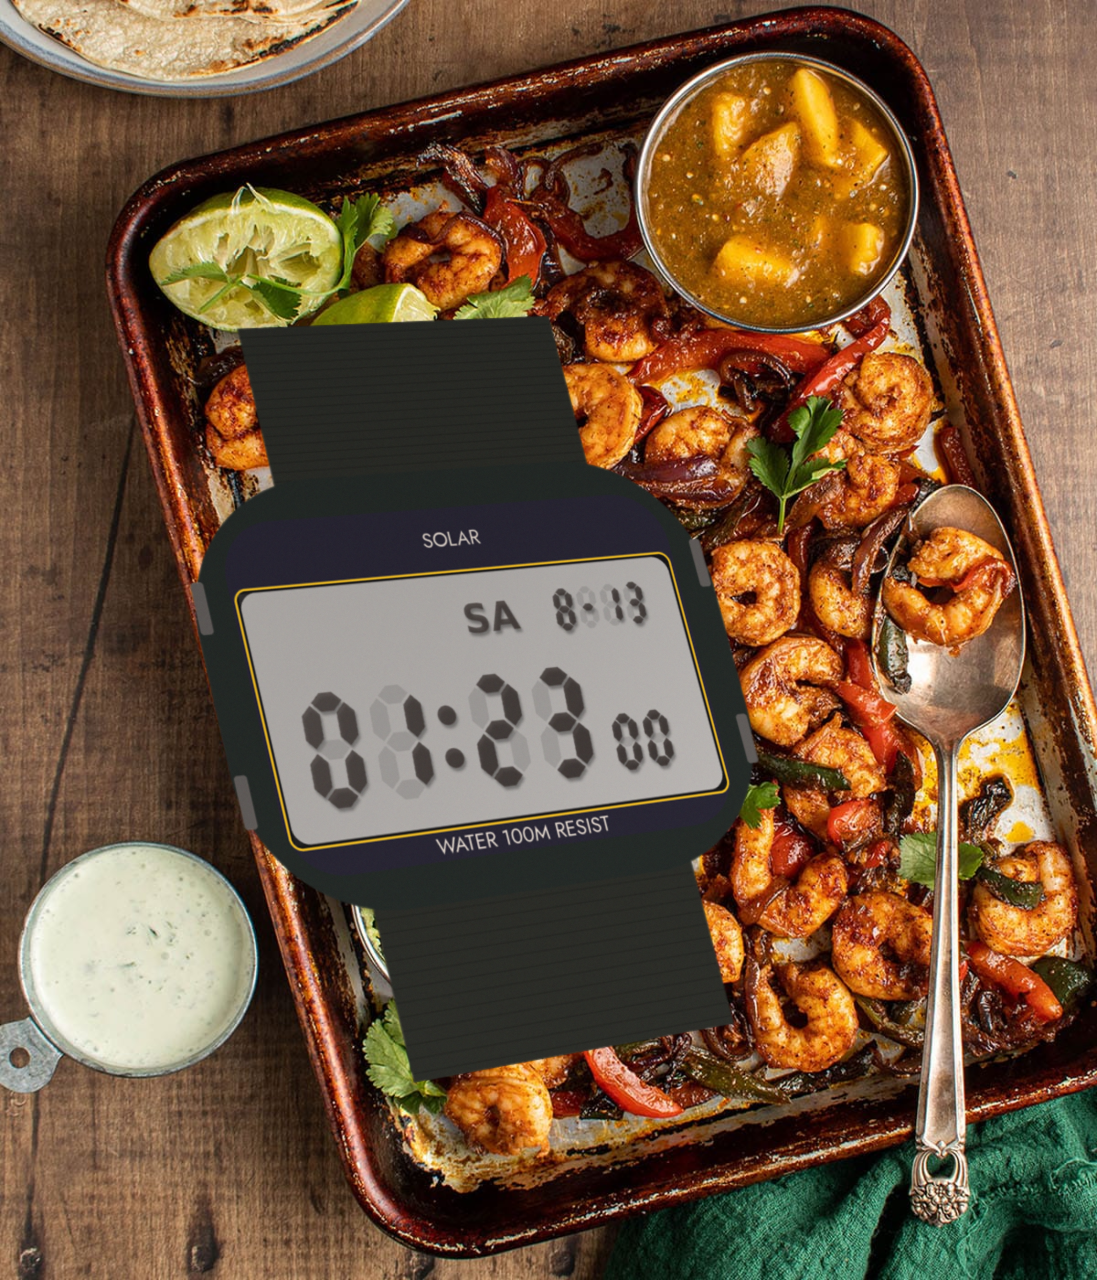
1,23,00
